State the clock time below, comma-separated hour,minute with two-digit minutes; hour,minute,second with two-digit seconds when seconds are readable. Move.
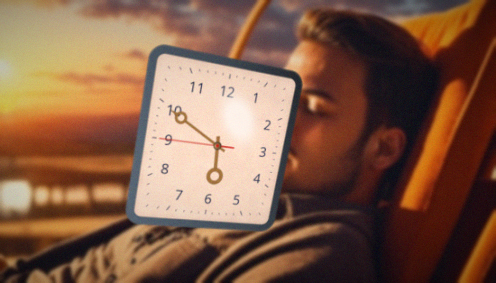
5,49,45
